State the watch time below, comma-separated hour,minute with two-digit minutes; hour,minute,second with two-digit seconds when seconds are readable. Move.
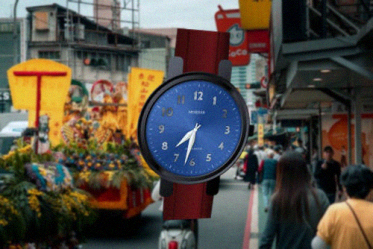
7,32
